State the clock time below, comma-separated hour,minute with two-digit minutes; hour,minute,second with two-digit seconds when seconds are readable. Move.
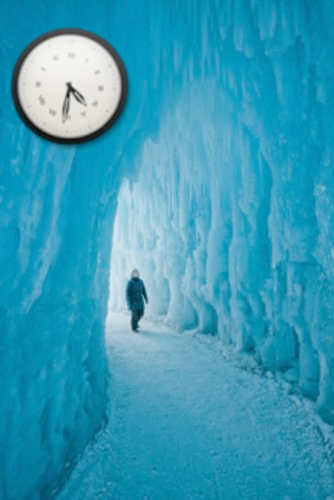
4,31
